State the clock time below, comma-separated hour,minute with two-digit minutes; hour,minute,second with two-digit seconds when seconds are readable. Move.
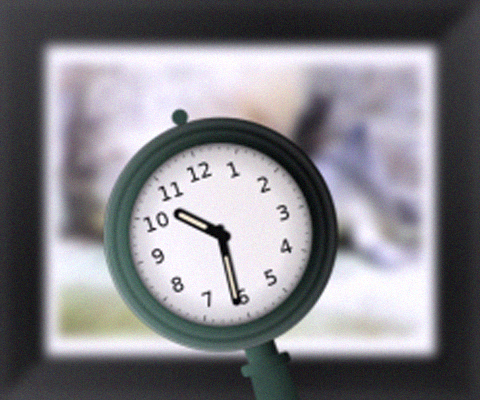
10,31
